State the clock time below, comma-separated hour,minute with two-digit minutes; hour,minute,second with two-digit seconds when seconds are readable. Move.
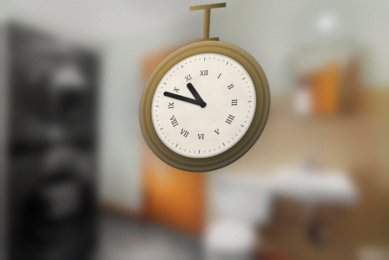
10,48
